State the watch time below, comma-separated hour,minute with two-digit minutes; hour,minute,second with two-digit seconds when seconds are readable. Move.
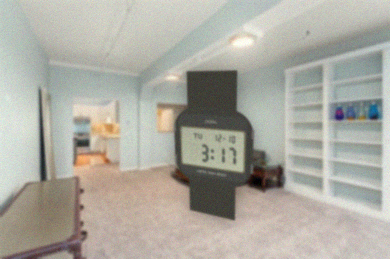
3,17
